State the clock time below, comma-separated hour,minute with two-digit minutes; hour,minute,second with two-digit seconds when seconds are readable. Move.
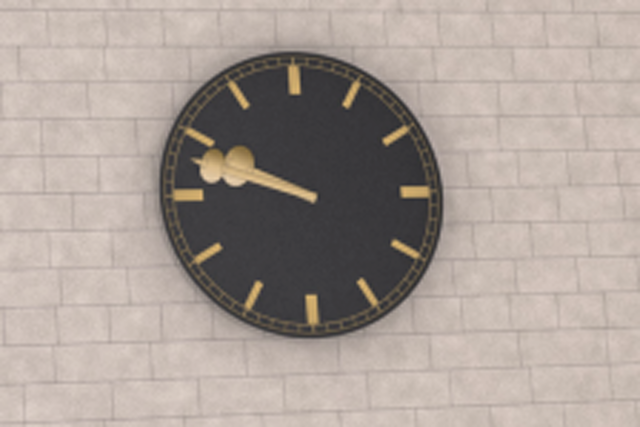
9,48
